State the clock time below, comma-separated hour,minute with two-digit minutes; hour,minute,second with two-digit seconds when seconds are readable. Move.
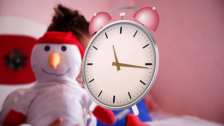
11,16
